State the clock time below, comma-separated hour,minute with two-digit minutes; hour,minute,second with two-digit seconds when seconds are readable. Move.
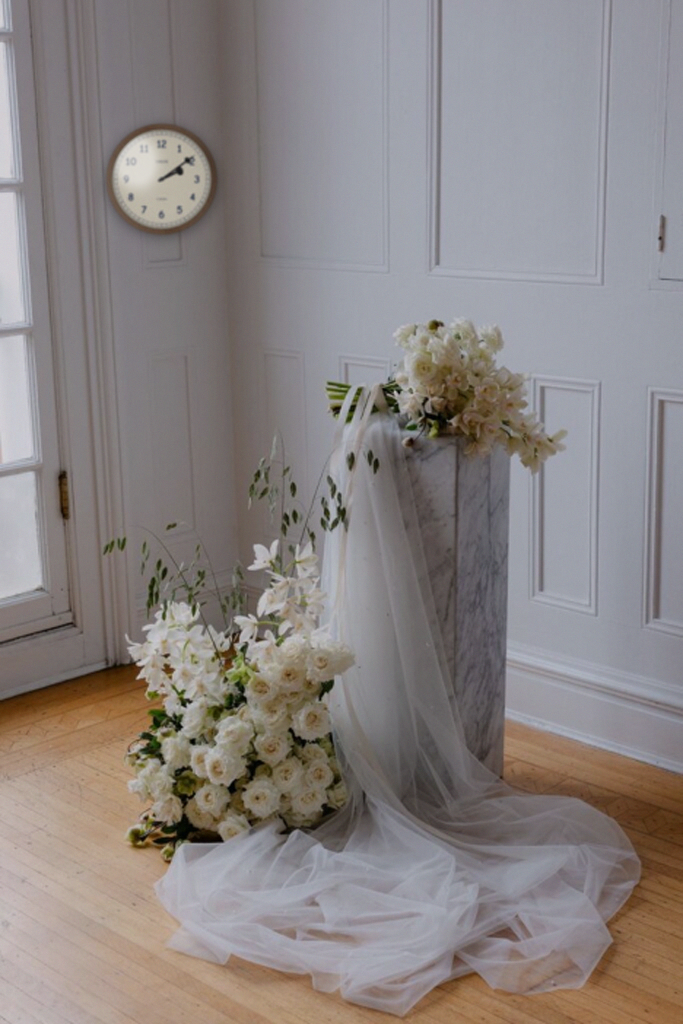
2,09
